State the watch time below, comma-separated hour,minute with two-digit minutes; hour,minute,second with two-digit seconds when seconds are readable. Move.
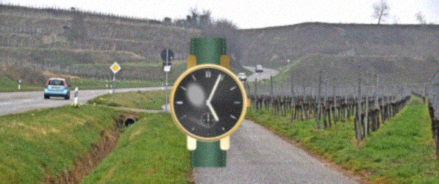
5,04
